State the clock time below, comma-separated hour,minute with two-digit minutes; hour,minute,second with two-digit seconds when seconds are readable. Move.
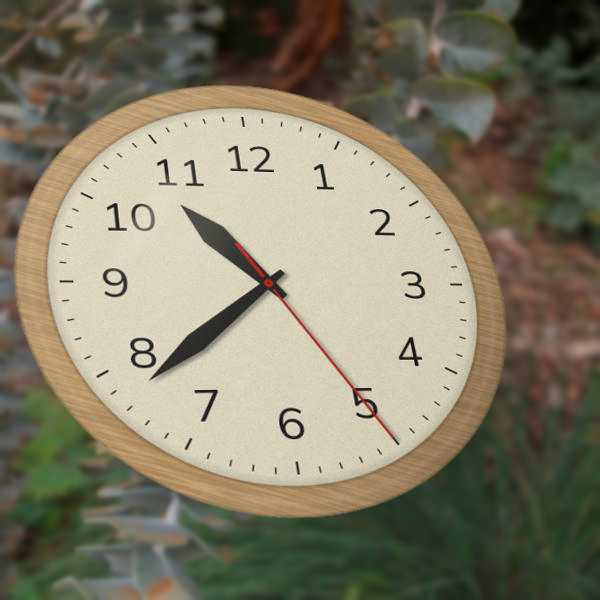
10,38,25
